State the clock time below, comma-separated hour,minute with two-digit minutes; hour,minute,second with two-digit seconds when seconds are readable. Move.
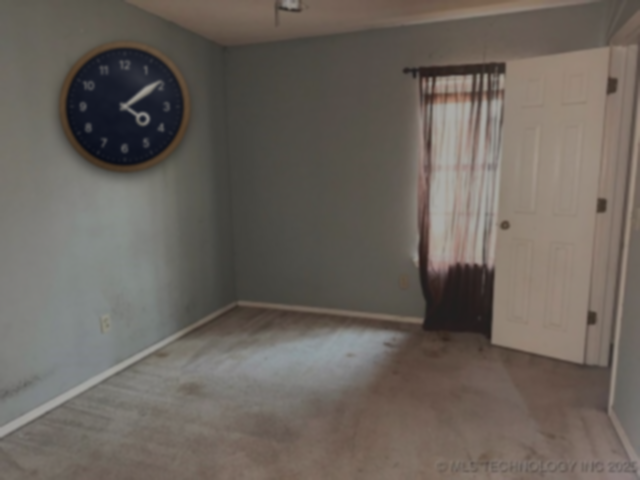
4,09
